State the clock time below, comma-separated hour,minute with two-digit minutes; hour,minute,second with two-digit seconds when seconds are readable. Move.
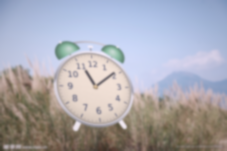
11,09
